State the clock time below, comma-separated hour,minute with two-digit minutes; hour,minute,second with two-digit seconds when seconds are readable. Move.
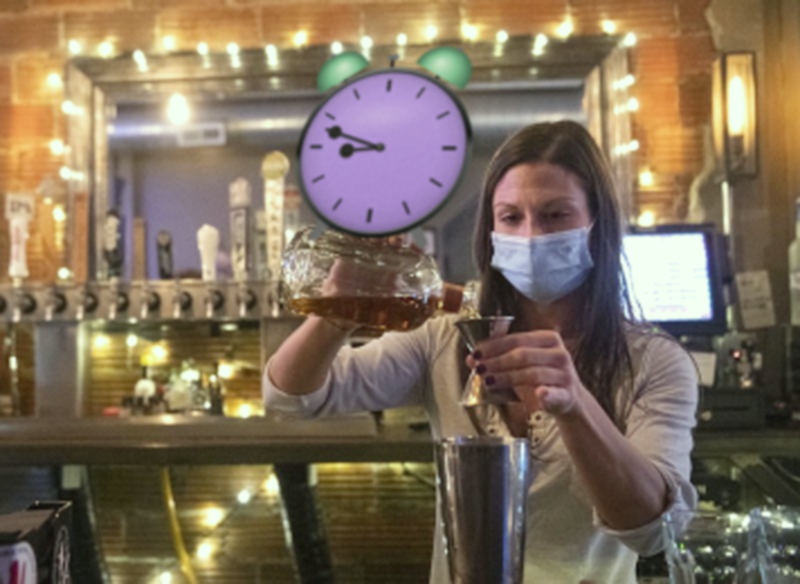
8,48
